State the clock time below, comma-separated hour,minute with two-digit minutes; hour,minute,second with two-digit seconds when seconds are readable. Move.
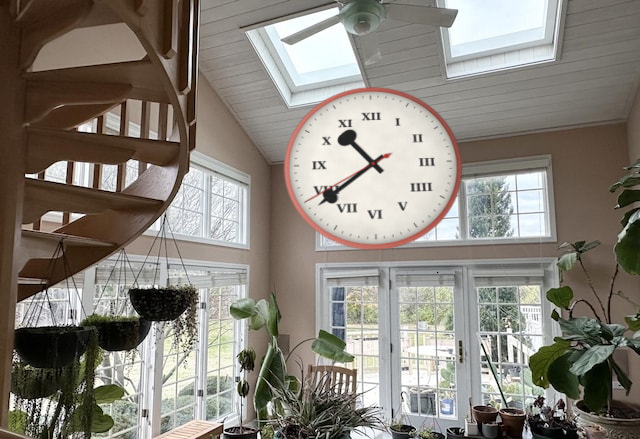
10,38,40
